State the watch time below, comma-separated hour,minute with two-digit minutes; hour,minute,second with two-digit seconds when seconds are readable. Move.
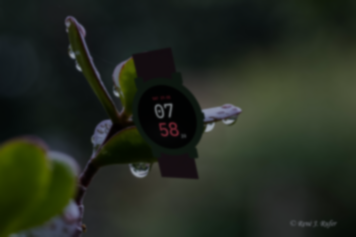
7,58
